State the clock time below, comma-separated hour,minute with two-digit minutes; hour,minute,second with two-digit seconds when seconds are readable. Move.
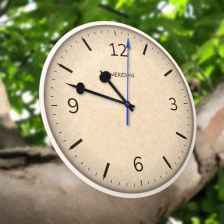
10,48,02
